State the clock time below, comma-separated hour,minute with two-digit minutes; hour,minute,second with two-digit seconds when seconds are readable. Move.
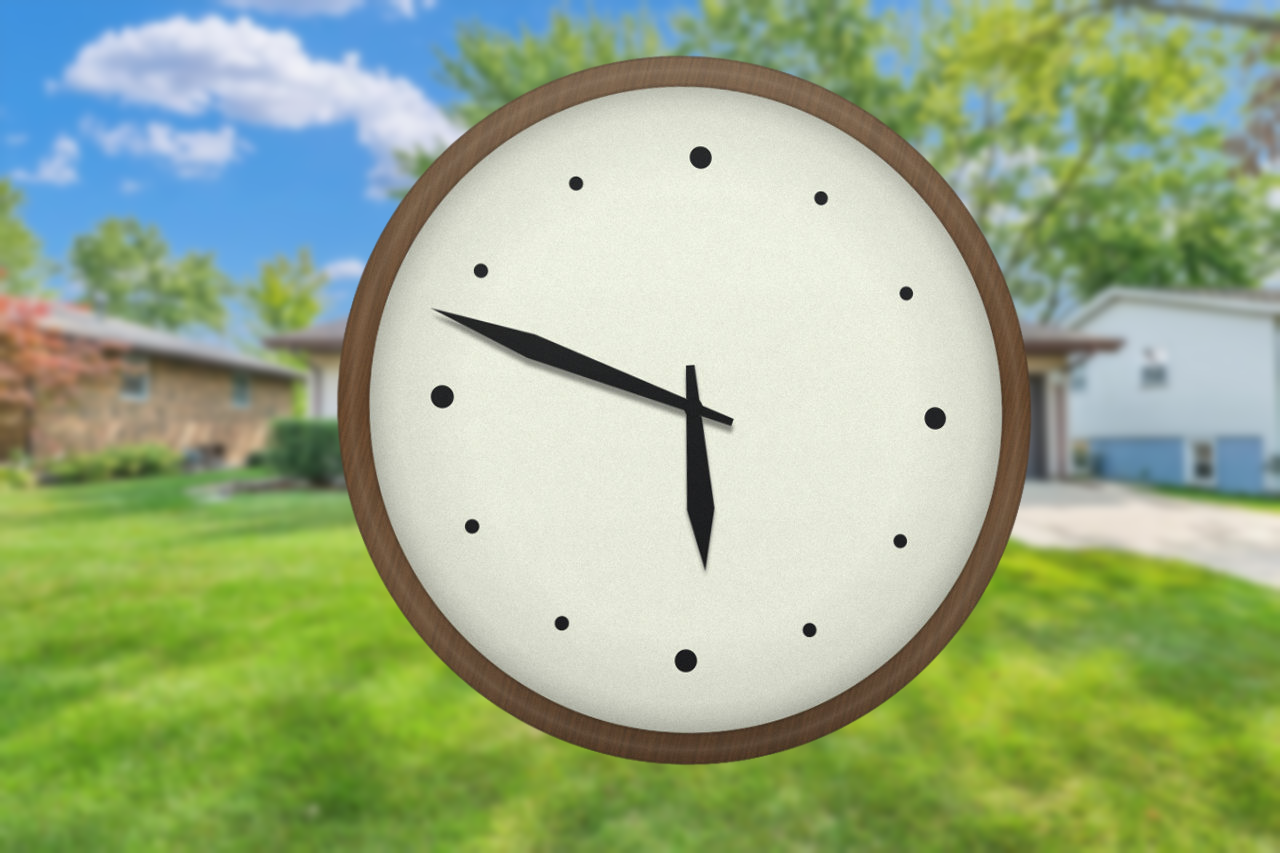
5,48
